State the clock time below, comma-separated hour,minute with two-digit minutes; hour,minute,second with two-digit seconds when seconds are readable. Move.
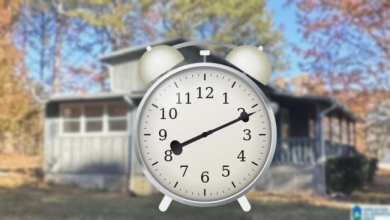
8,11
